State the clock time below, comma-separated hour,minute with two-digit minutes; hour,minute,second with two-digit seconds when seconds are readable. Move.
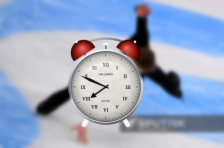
7,49
